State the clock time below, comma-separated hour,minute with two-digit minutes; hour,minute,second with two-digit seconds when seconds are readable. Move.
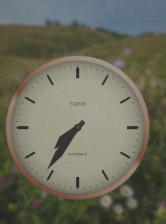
7,36
